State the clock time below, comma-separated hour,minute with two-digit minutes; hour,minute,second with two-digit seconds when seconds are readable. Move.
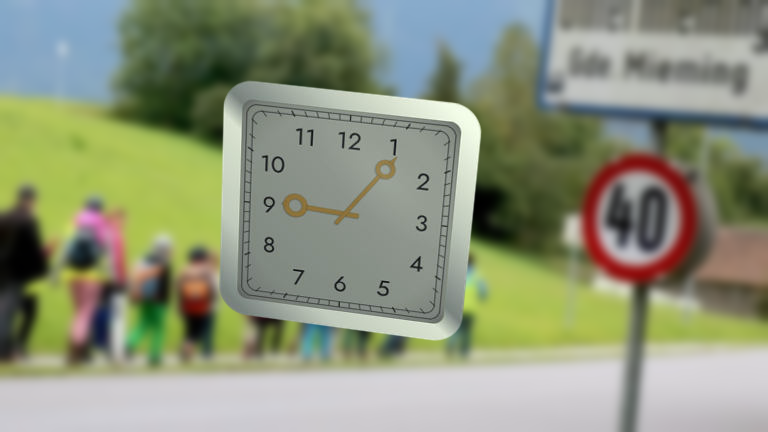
9,06
